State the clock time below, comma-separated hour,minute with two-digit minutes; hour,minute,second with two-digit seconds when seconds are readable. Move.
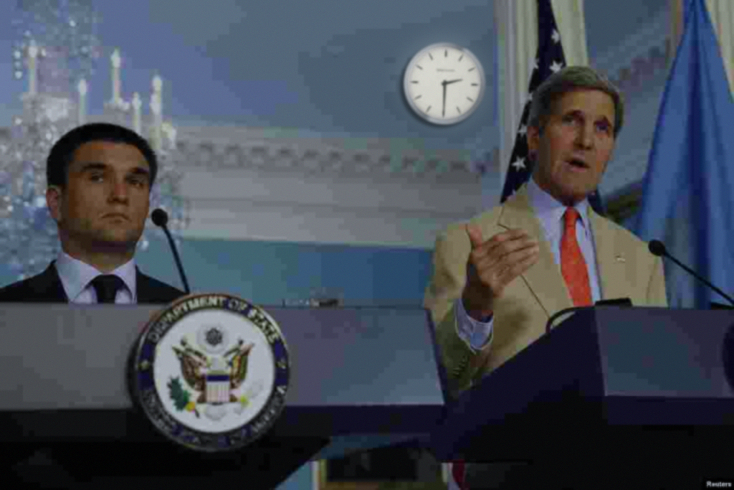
2,30
